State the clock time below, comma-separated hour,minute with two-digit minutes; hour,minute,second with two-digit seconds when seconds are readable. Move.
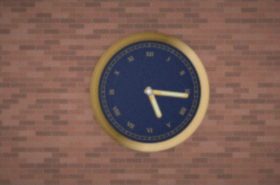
5,16
